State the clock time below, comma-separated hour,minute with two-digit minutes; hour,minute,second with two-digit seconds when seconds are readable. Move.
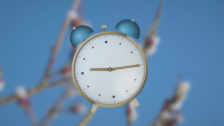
9,15
